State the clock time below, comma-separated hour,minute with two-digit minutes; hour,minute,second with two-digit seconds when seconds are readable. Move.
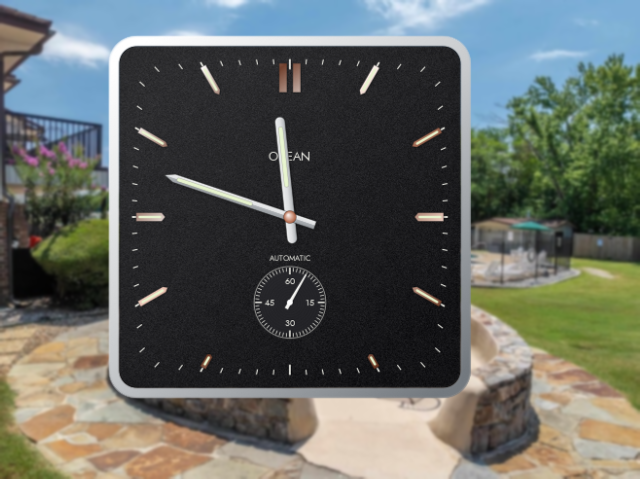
11,48,05
